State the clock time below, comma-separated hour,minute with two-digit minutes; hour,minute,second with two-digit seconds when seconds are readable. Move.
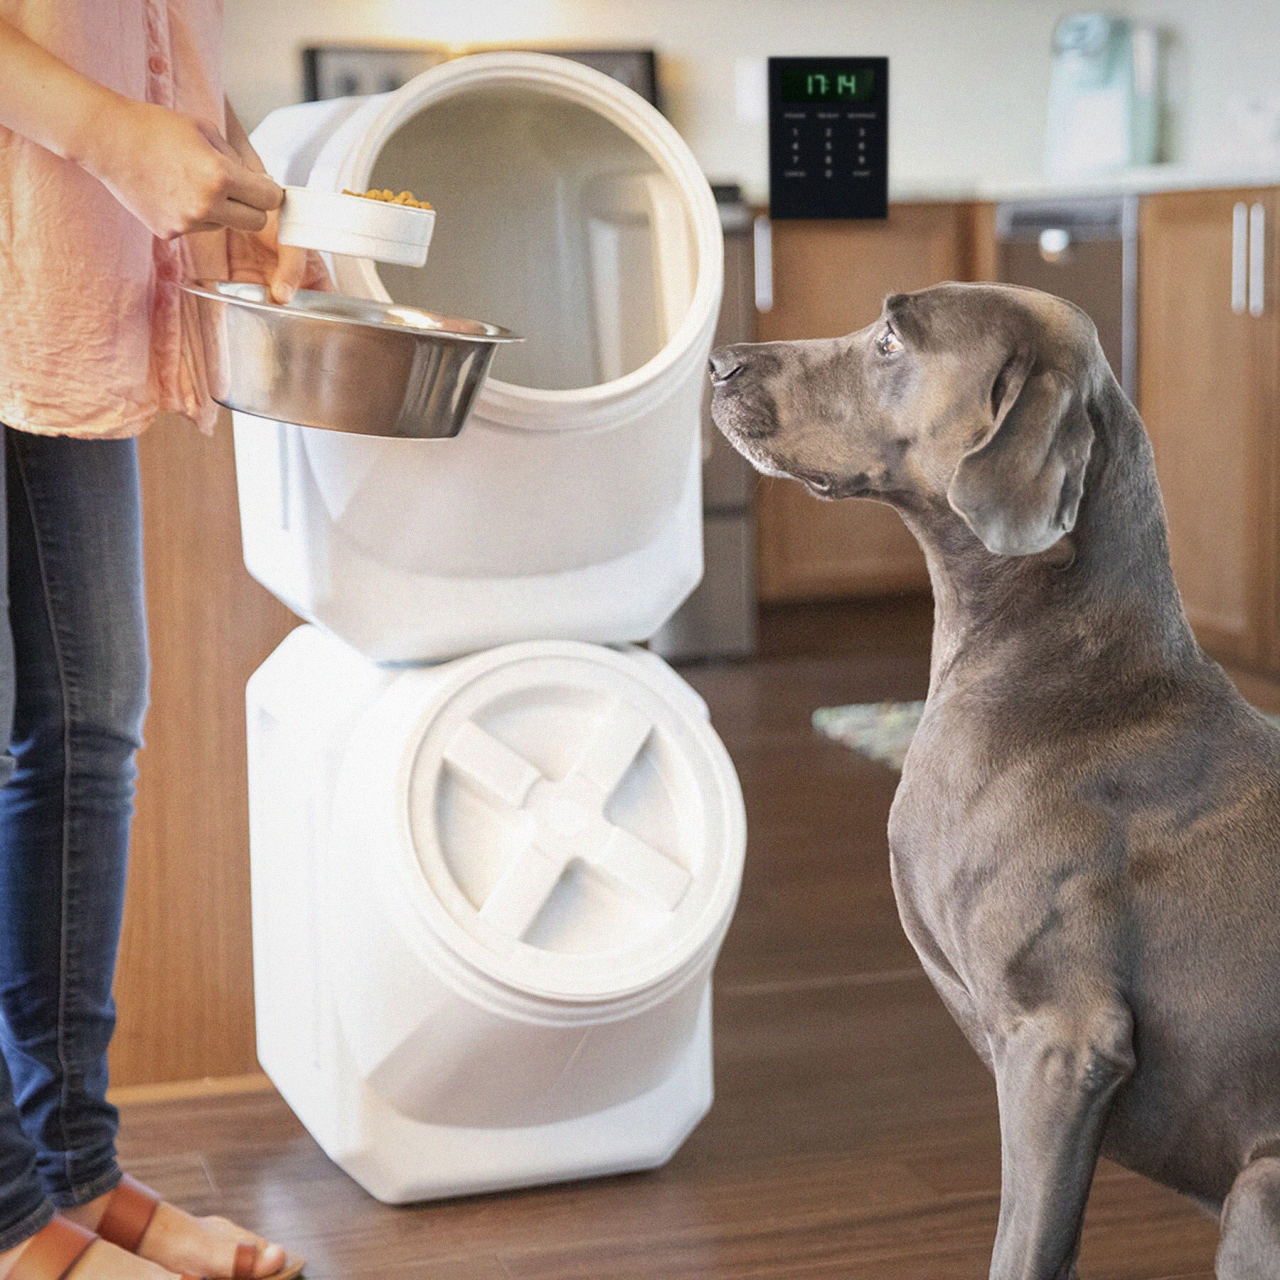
17,14
